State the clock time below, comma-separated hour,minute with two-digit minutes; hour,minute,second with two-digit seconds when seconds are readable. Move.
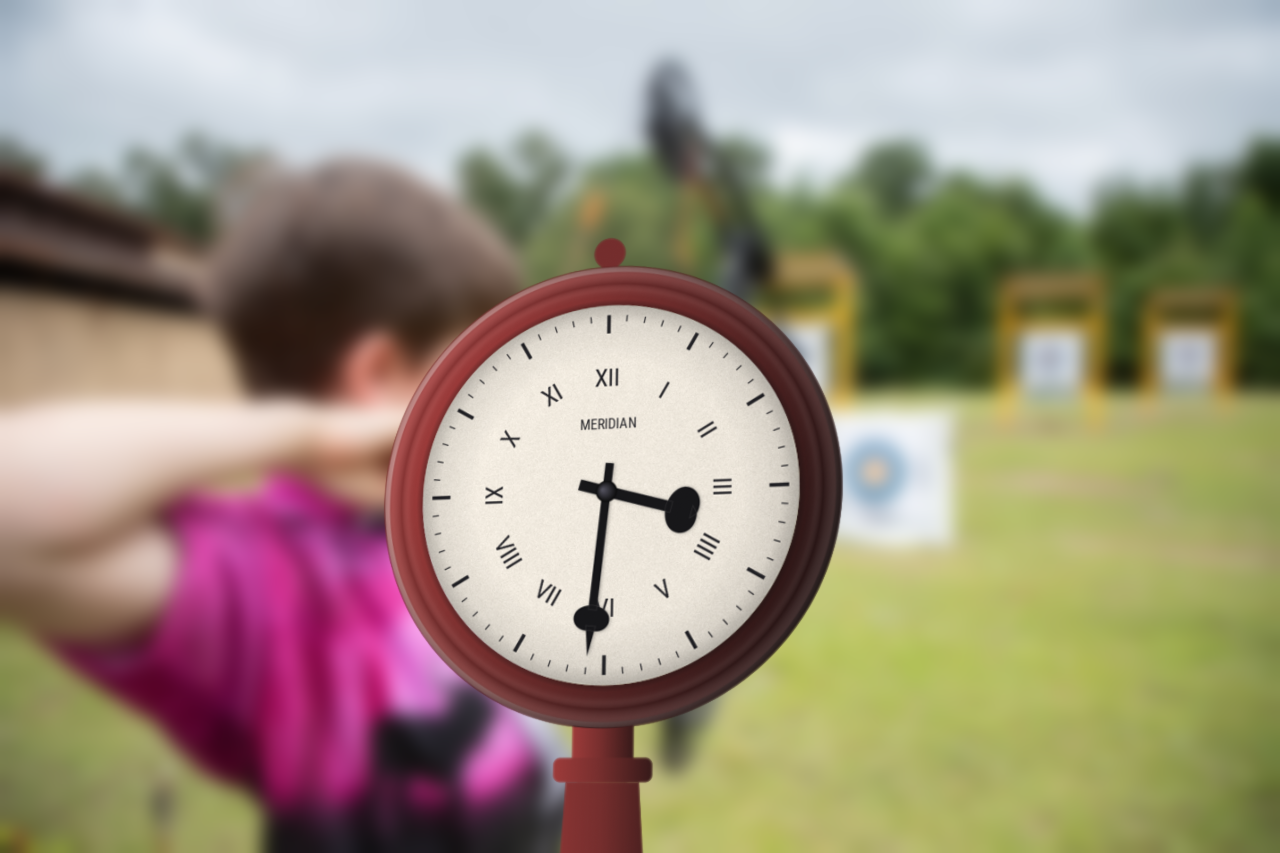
3,31
